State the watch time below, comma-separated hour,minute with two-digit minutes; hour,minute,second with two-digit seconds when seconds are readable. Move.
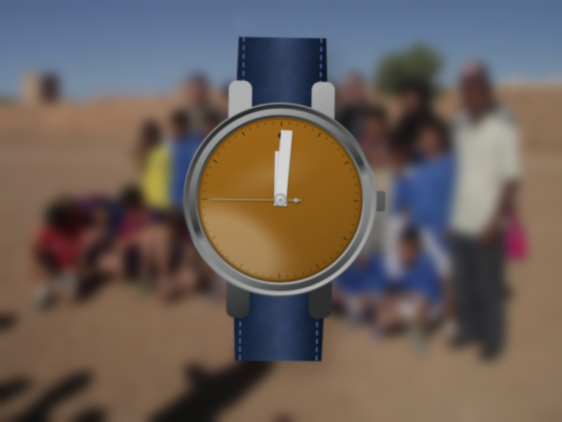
12,00,45
